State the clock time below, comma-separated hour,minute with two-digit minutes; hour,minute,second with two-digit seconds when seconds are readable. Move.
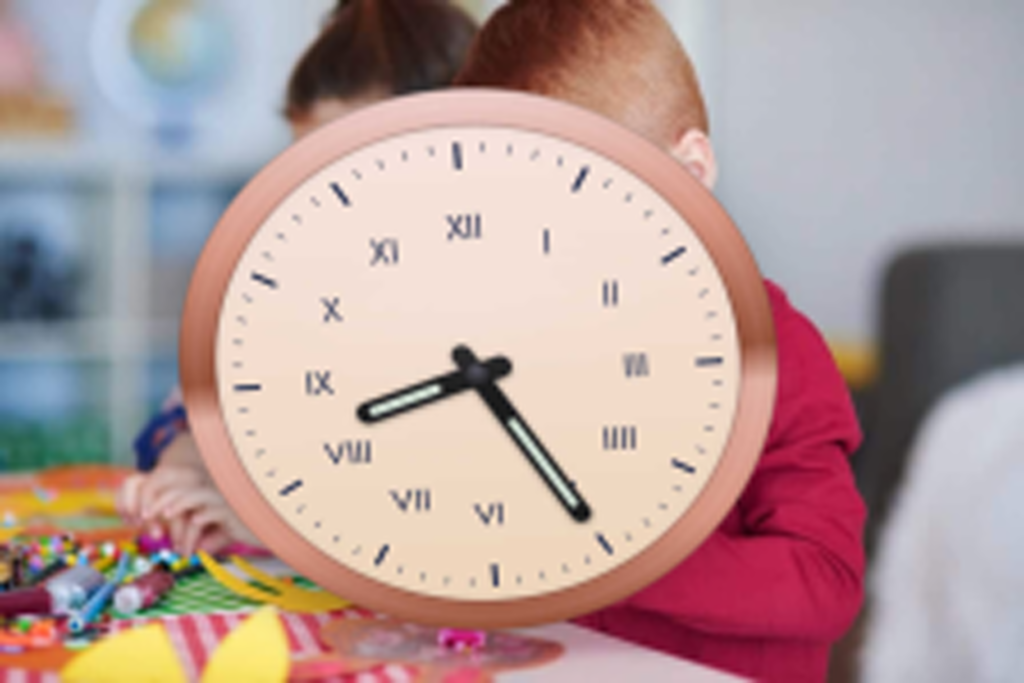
8,25
